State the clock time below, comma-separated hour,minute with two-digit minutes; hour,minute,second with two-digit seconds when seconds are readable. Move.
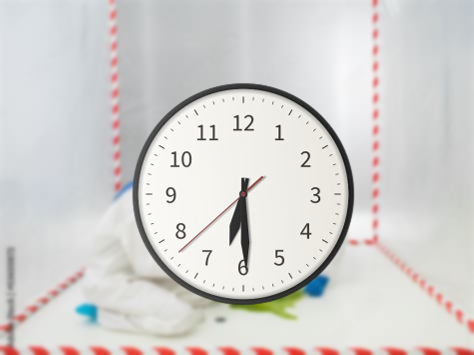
6,29,38
